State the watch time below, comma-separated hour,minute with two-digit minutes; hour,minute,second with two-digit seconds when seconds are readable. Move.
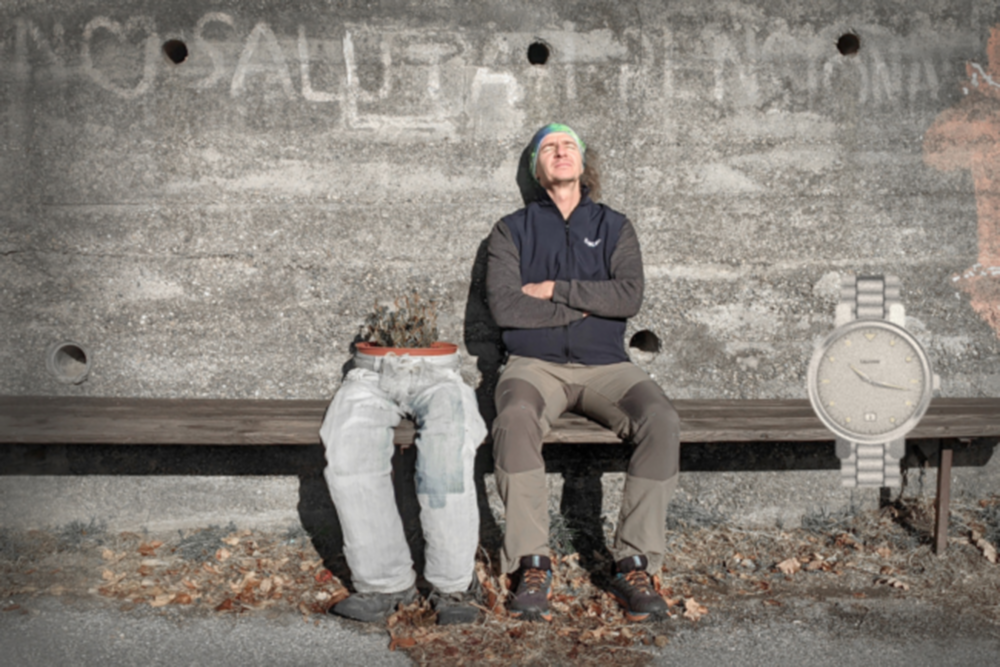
10,17
